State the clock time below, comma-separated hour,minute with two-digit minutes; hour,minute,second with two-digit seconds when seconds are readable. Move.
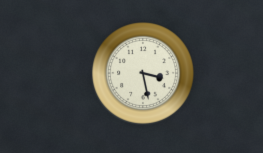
3,28
